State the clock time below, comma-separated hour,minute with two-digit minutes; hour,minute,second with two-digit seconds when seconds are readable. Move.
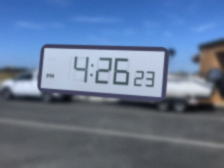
4,26,23
